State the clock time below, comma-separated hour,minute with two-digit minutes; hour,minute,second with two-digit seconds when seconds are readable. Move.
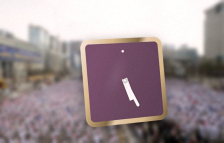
5,26
